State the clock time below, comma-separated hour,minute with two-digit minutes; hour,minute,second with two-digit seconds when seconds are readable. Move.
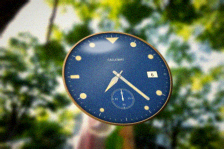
7,23
